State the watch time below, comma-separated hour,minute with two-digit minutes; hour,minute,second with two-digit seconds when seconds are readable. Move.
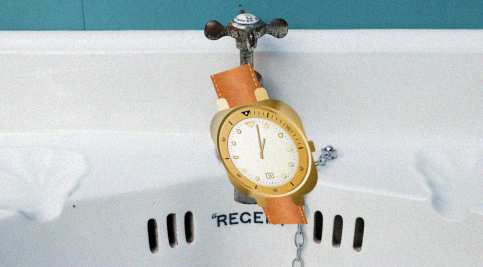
1,02
